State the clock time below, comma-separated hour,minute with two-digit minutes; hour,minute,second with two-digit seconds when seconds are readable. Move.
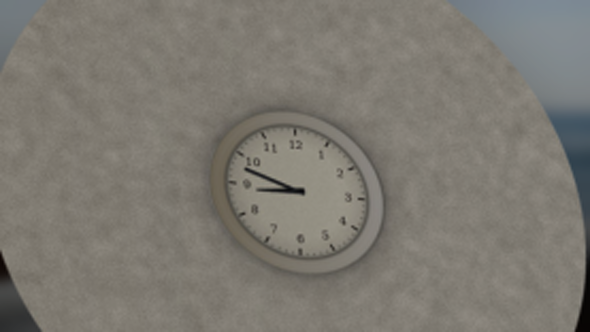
8,48
